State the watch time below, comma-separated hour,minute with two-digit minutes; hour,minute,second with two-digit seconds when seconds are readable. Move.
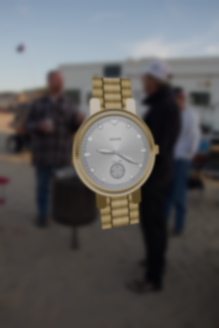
9,20
